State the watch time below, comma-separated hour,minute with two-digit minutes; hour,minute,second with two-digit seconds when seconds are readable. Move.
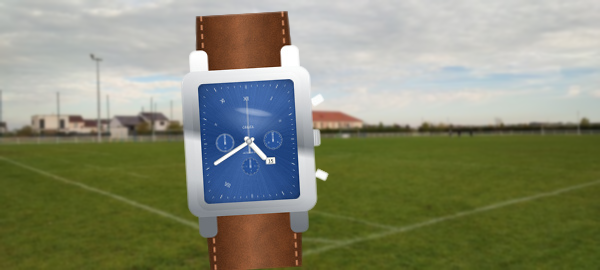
4,40
